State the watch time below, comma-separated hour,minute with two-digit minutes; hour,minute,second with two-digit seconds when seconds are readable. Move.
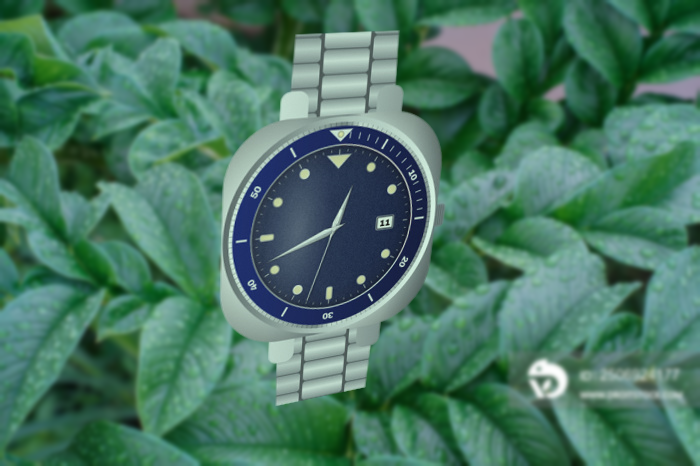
12,41,33
